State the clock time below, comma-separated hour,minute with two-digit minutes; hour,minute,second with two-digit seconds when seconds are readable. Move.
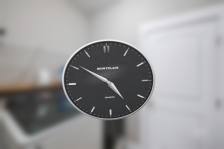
4,51
